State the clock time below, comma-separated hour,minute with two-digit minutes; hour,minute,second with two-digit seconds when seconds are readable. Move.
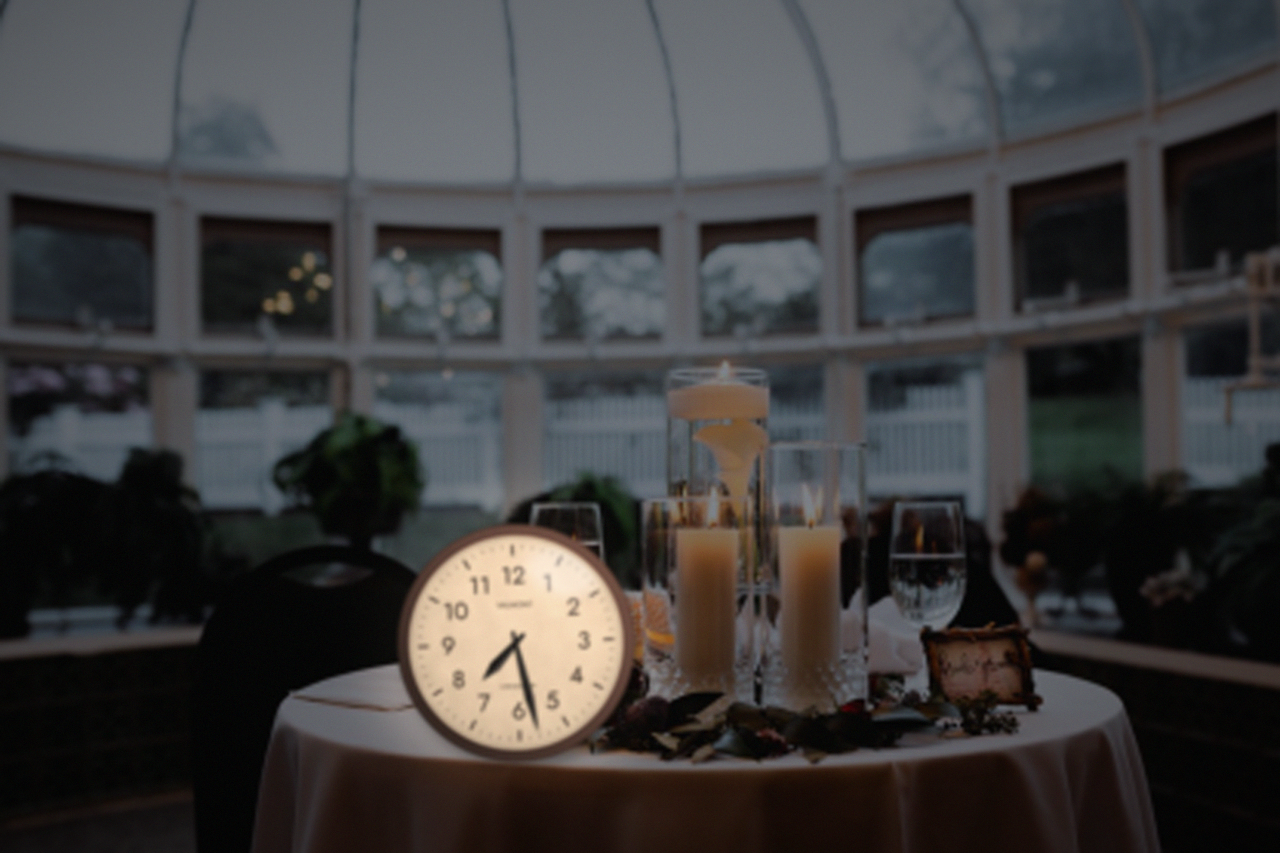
7,28
